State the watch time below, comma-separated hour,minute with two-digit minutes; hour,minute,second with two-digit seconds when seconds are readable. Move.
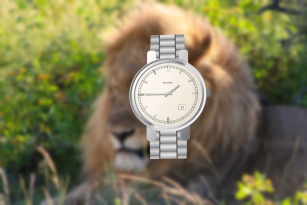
1,45
